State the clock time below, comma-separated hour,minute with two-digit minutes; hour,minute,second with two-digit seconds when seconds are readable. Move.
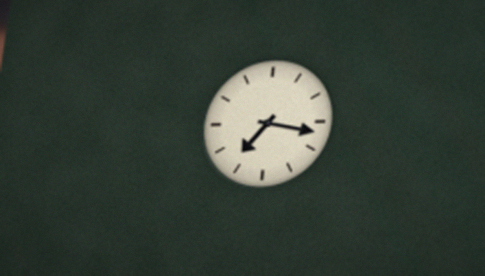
7,17
